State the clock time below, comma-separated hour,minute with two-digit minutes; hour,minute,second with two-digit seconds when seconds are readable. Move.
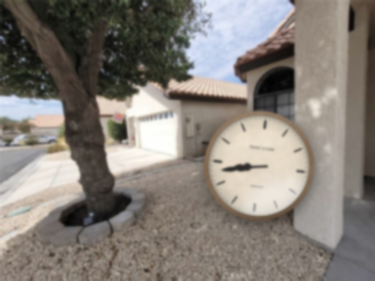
8,43
